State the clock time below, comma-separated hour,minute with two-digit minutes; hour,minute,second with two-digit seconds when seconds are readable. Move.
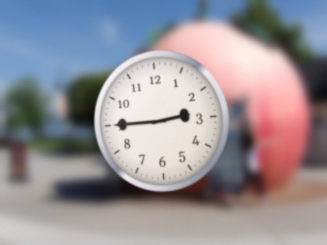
2,45
